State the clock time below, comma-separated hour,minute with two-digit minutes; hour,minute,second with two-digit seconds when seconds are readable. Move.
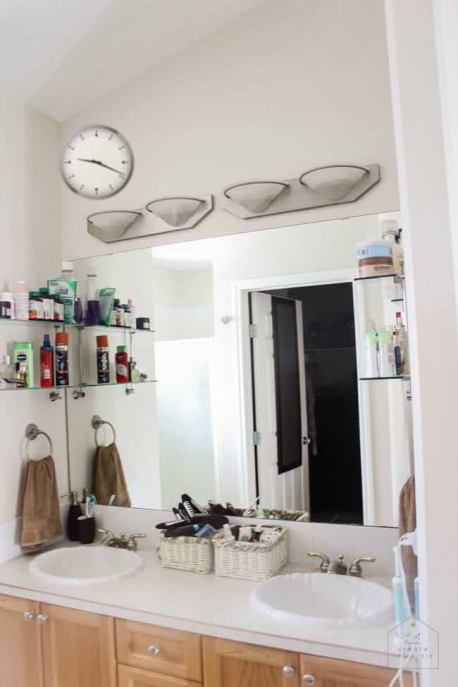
9,19
